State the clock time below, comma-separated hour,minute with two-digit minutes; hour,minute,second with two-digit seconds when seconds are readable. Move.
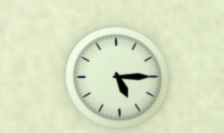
5,15
